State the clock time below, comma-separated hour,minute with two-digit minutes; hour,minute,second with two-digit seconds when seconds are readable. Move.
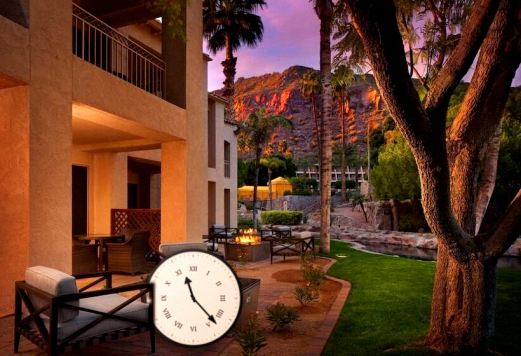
11,23
